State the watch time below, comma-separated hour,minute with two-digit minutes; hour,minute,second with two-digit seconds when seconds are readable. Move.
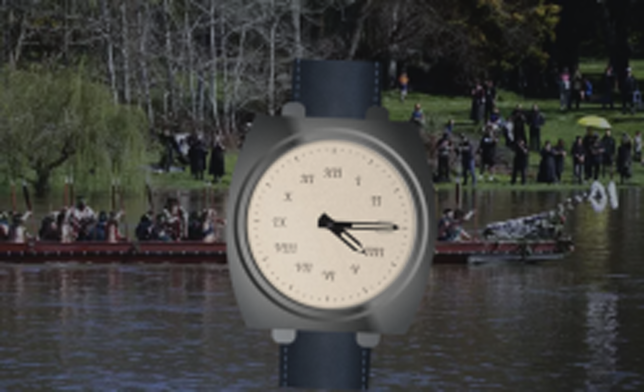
4,15
